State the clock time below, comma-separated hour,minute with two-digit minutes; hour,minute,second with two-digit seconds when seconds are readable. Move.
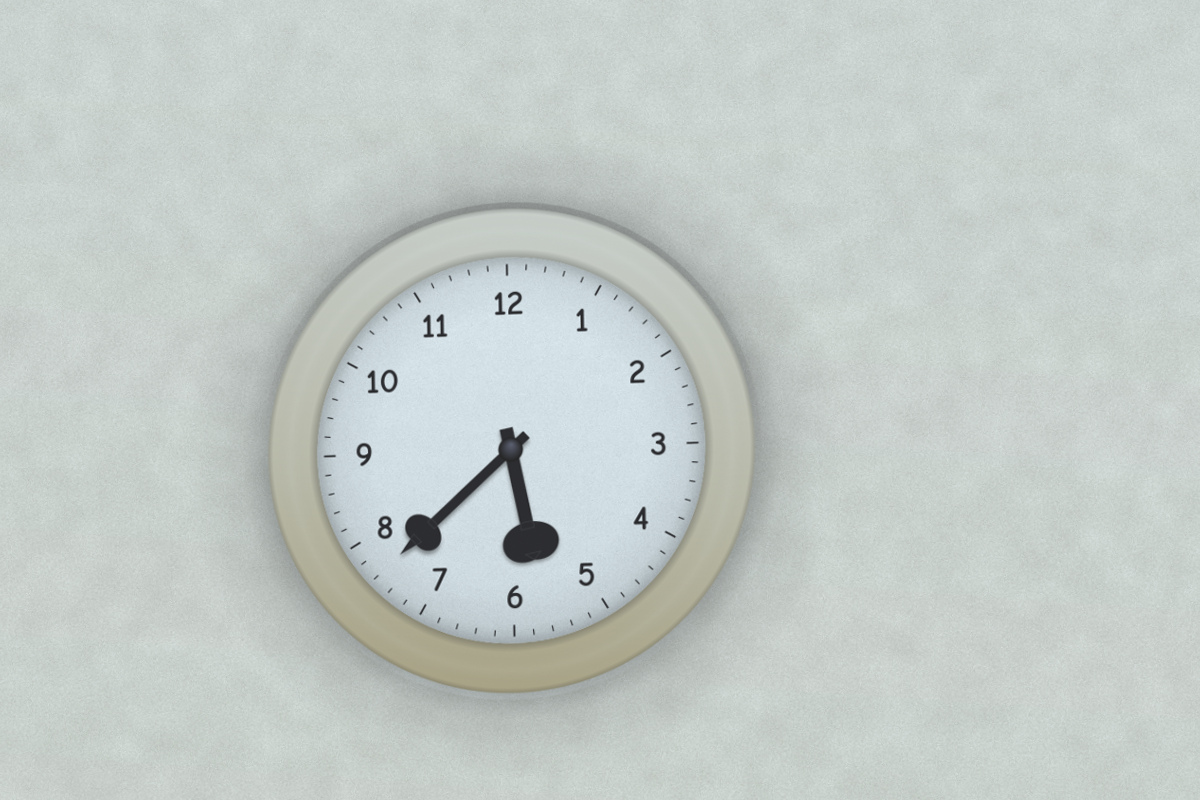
5,38
